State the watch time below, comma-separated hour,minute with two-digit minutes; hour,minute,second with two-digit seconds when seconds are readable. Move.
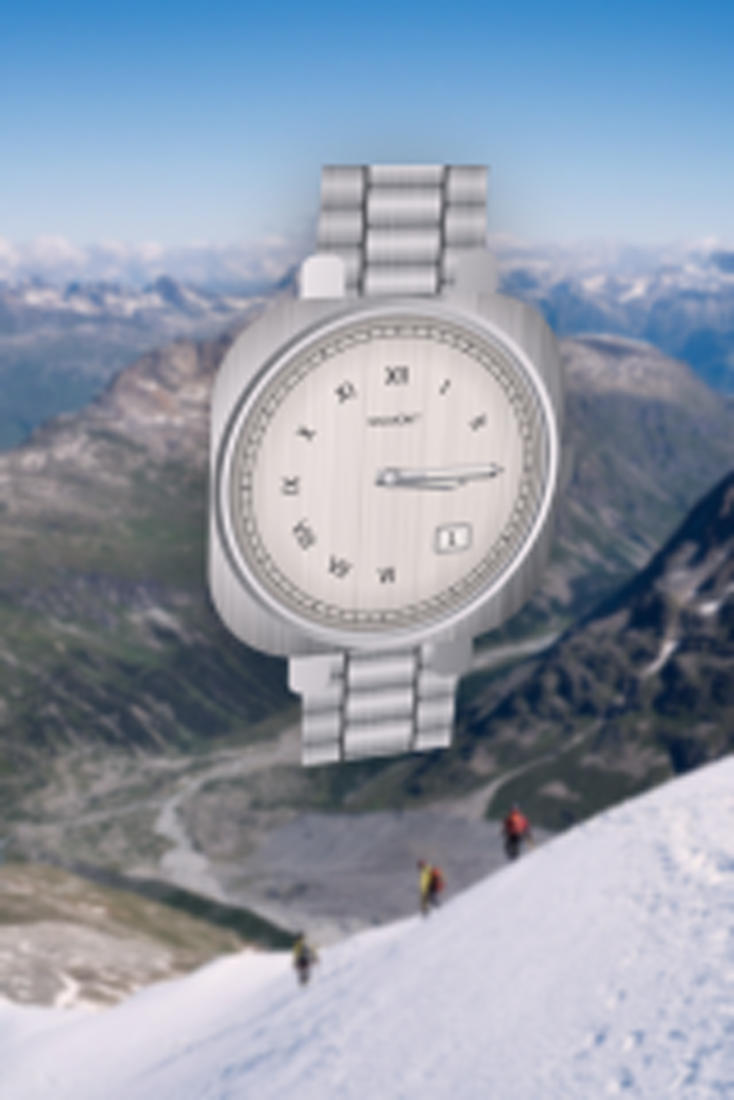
3,15
